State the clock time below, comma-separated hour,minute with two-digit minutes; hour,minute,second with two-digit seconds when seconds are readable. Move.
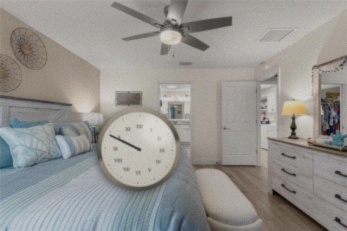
9,49
